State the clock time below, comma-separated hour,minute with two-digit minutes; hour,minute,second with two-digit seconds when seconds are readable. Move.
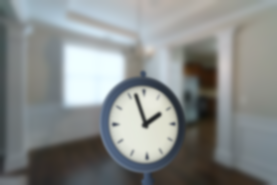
1,57
